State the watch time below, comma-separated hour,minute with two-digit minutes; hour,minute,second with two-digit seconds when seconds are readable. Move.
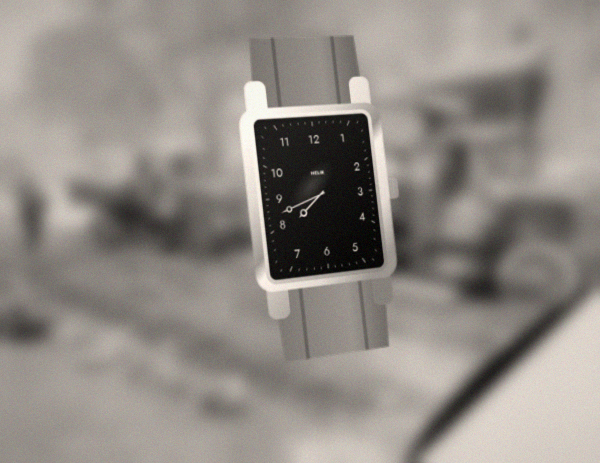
7,42
